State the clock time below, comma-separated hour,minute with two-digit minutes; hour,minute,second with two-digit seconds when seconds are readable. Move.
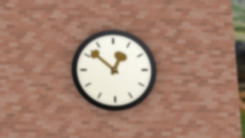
12,52
